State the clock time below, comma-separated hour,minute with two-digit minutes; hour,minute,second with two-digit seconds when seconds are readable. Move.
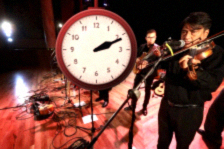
2,11
